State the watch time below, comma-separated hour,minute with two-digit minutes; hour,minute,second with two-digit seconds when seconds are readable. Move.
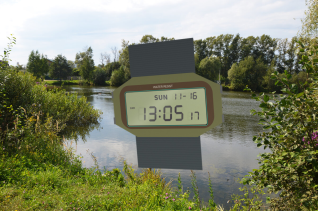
13,05,17
